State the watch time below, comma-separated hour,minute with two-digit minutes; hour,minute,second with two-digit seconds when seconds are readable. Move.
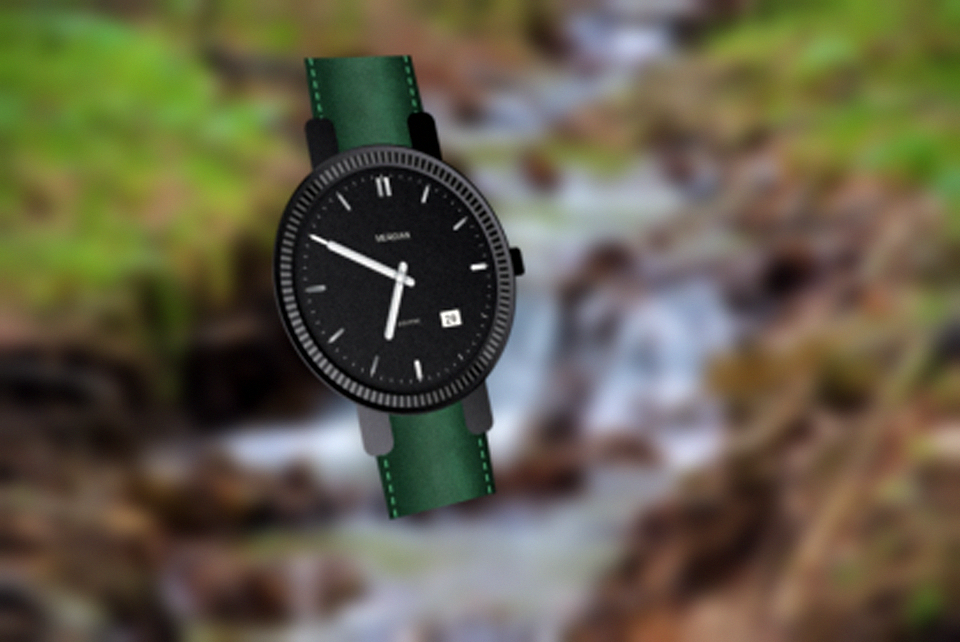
6,50
